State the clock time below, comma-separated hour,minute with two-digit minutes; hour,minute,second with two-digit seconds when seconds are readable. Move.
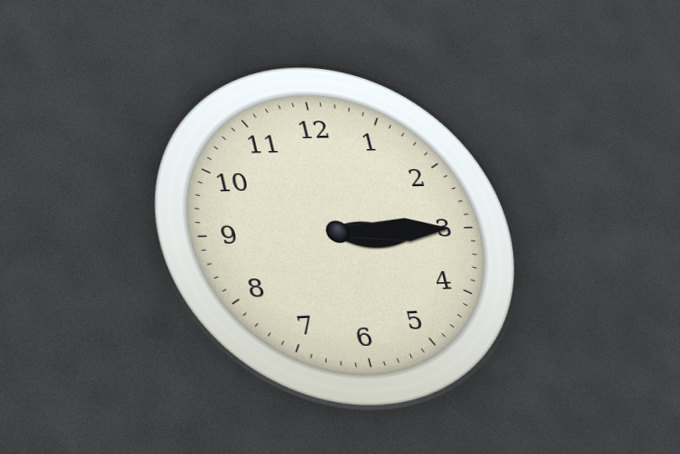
3,15
